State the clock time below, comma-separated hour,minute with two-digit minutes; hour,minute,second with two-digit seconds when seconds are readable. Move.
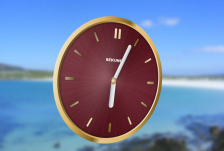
6,04
